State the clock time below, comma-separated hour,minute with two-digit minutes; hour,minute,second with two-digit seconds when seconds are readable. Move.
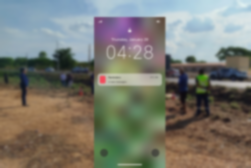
4,28
